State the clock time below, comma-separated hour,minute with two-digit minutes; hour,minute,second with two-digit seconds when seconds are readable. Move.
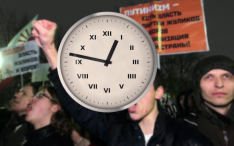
12,47
